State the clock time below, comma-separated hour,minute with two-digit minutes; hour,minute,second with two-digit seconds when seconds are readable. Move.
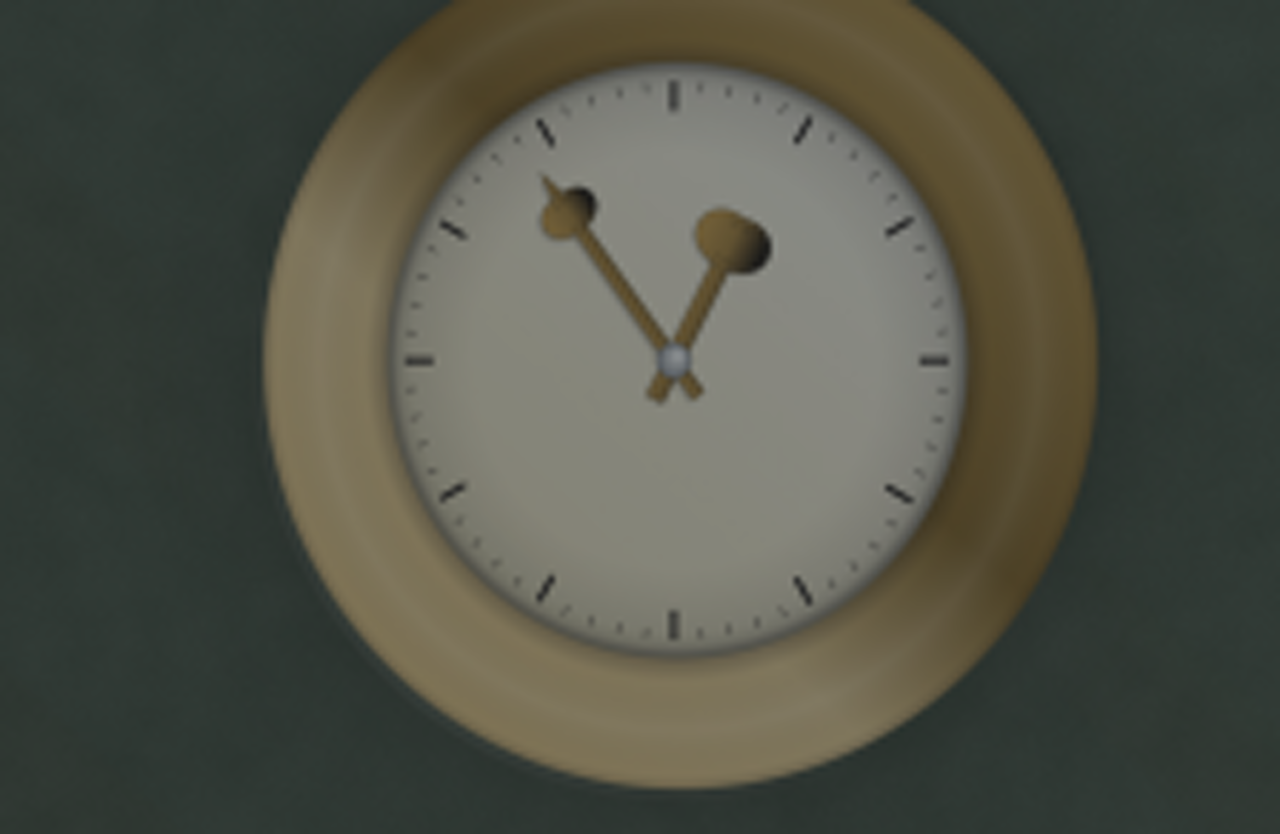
12,54
